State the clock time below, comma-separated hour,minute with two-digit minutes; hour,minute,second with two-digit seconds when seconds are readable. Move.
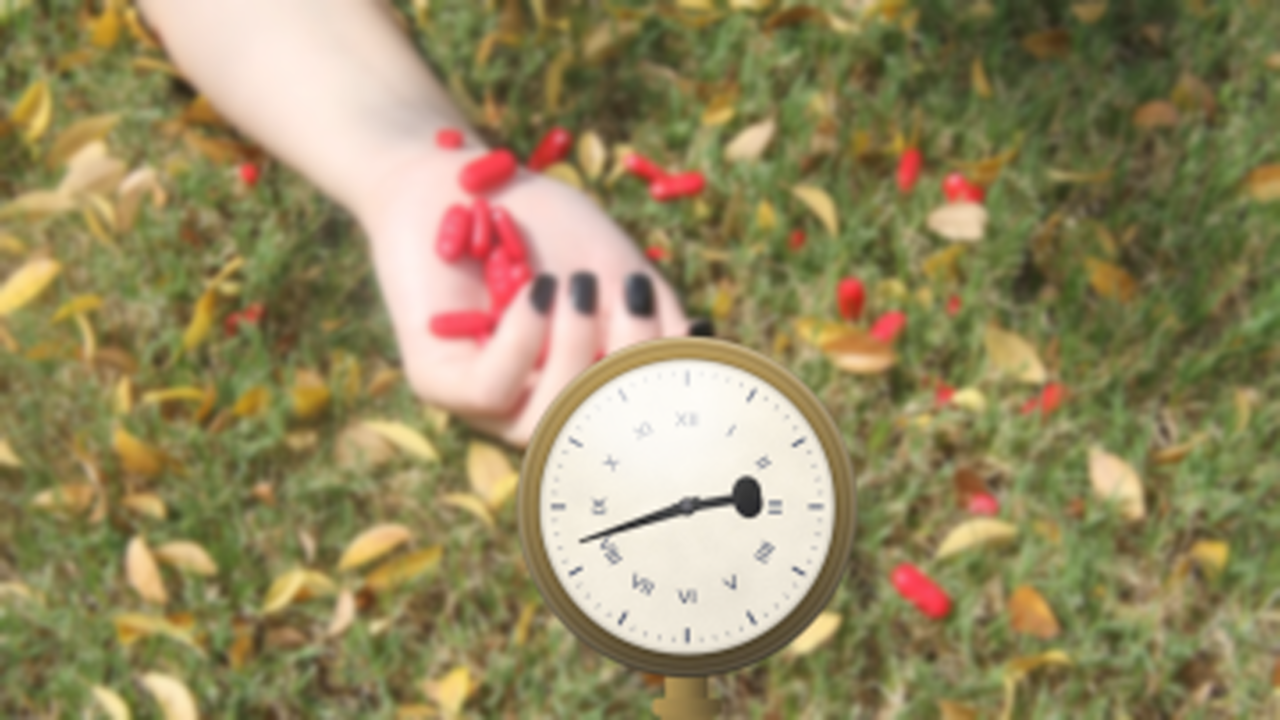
2,42
